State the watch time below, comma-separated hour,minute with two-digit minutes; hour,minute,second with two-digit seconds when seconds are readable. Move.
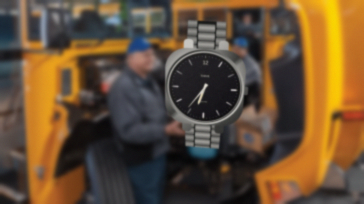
6,36
